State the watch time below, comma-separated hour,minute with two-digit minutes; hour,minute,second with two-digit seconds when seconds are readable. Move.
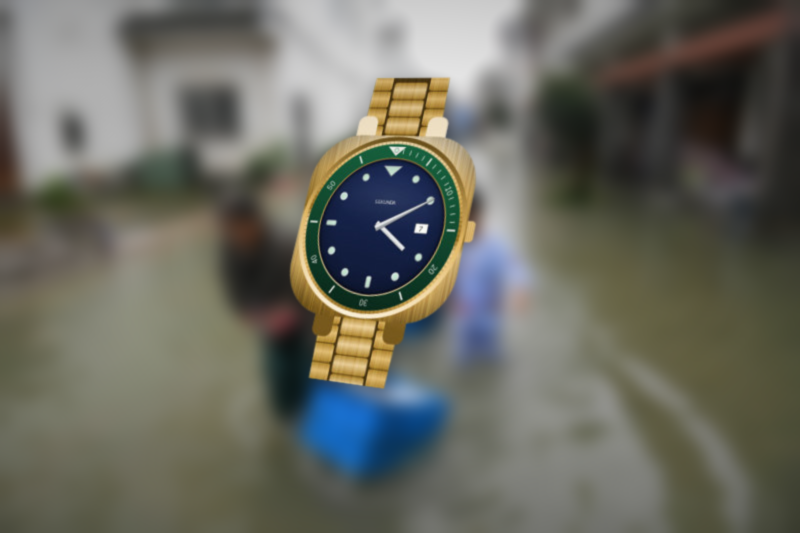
4,10
